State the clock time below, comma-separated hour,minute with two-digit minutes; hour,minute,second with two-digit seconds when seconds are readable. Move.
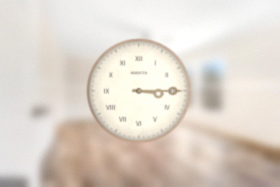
3,15
